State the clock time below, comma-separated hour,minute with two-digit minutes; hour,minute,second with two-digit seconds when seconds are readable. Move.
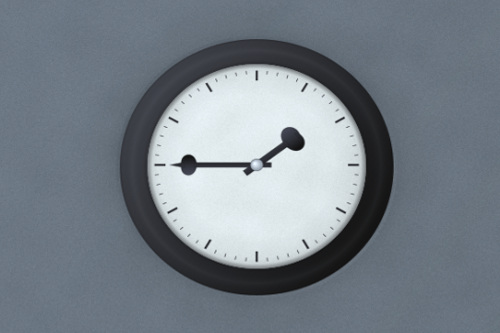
1,45
